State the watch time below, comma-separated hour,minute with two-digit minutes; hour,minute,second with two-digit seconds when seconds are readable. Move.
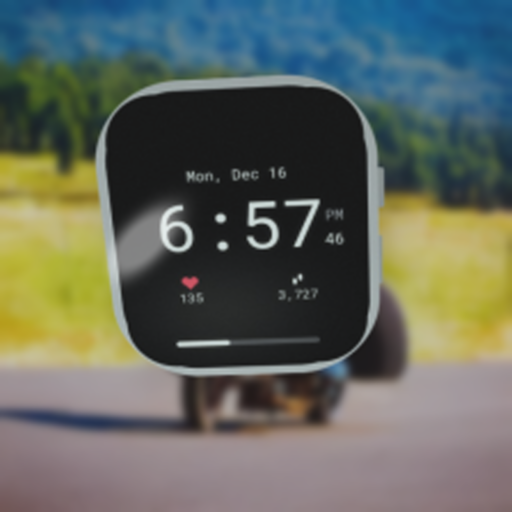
6,57
